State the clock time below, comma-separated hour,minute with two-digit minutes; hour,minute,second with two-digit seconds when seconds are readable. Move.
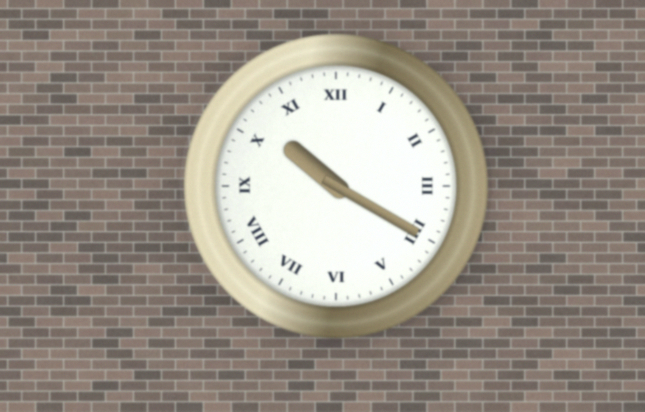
10,20
